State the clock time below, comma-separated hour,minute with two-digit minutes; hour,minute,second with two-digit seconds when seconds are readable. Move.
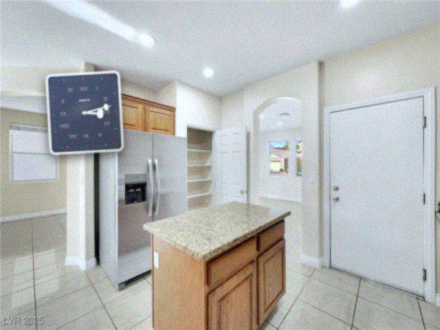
3,13
